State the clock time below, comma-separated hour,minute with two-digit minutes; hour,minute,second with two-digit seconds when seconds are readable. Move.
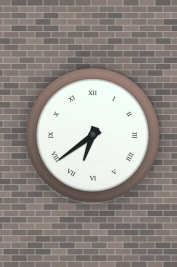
6,39
